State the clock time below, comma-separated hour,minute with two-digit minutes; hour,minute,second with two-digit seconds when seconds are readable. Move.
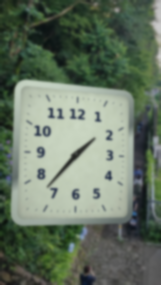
1,37
